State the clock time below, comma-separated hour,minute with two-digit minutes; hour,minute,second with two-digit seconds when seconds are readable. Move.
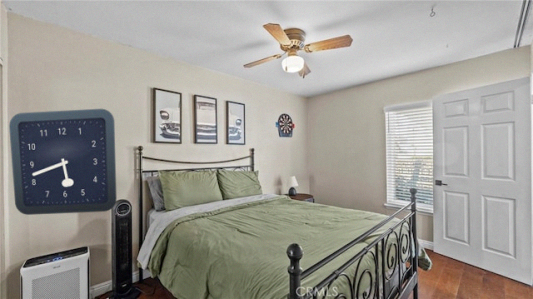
5,42
